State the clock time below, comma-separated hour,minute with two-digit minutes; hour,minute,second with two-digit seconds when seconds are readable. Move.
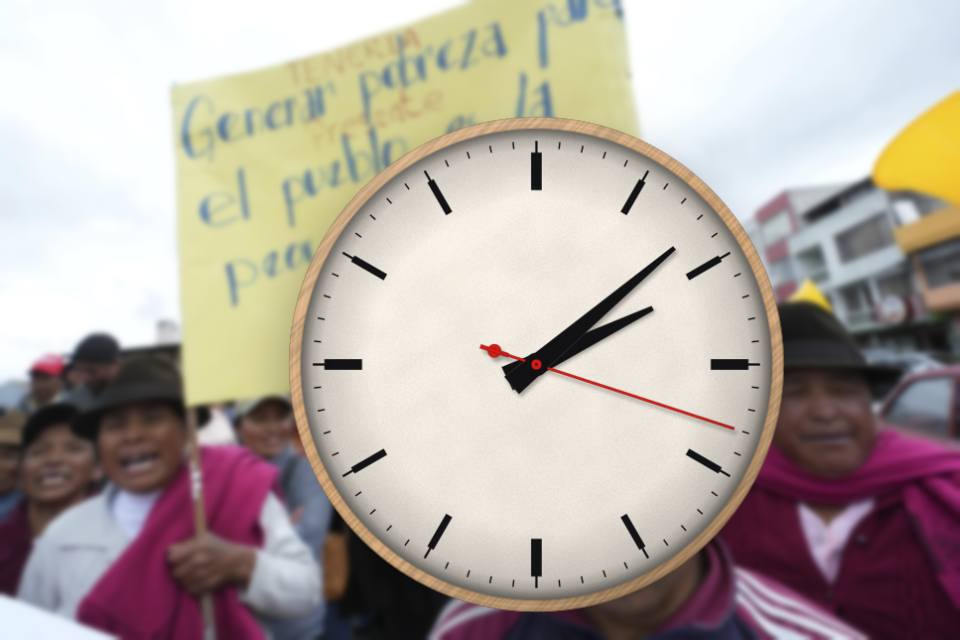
2,08,18
